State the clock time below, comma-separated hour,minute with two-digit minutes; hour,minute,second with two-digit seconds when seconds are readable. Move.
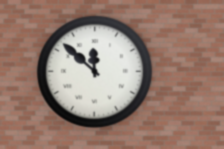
11,52
